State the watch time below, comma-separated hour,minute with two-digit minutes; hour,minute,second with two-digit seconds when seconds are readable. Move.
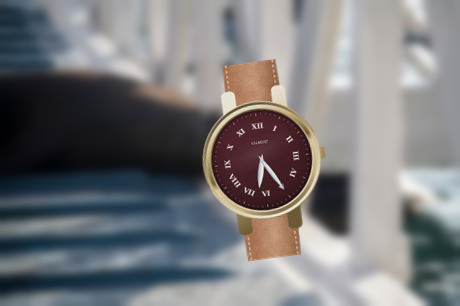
6,25
